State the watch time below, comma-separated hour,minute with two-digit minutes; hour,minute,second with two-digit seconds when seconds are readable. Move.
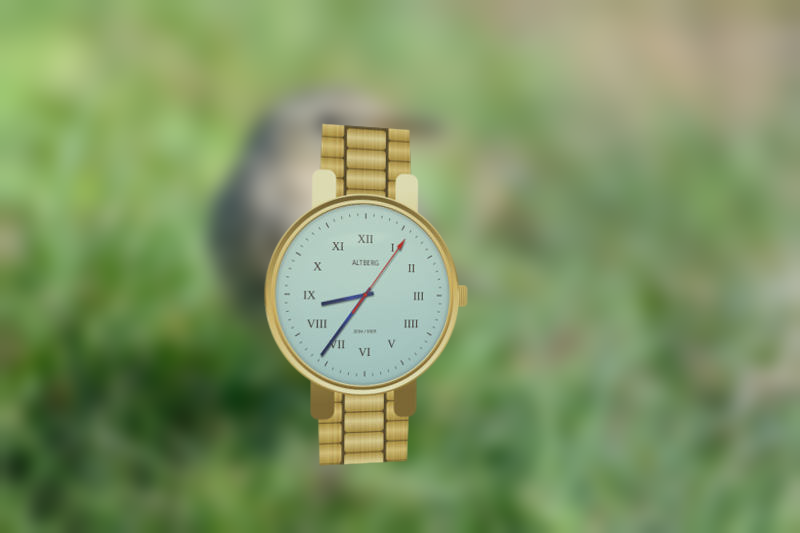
8,36,06
